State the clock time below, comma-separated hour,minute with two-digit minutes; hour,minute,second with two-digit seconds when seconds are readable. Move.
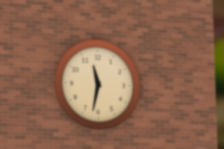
11,32
